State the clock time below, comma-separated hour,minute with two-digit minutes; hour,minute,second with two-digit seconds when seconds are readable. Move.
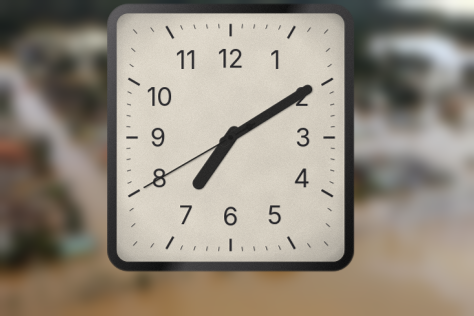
7,09,40
